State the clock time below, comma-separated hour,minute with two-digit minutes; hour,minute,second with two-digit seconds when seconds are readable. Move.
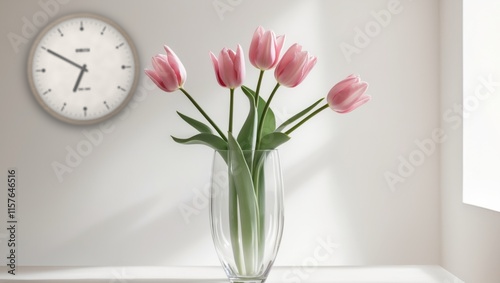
6,50
